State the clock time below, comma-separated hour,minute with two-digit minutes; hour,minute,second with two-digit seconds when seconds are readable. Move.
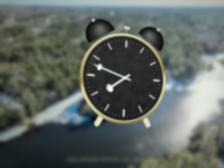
7,48
